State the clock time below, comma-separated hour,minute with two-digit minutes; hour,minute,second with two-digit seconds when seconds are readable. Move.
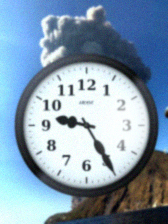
9,25
